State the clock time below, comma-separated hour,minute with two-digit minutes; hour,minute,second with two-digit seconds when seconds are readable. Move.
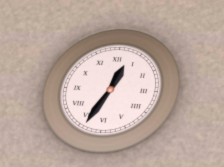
12,34
